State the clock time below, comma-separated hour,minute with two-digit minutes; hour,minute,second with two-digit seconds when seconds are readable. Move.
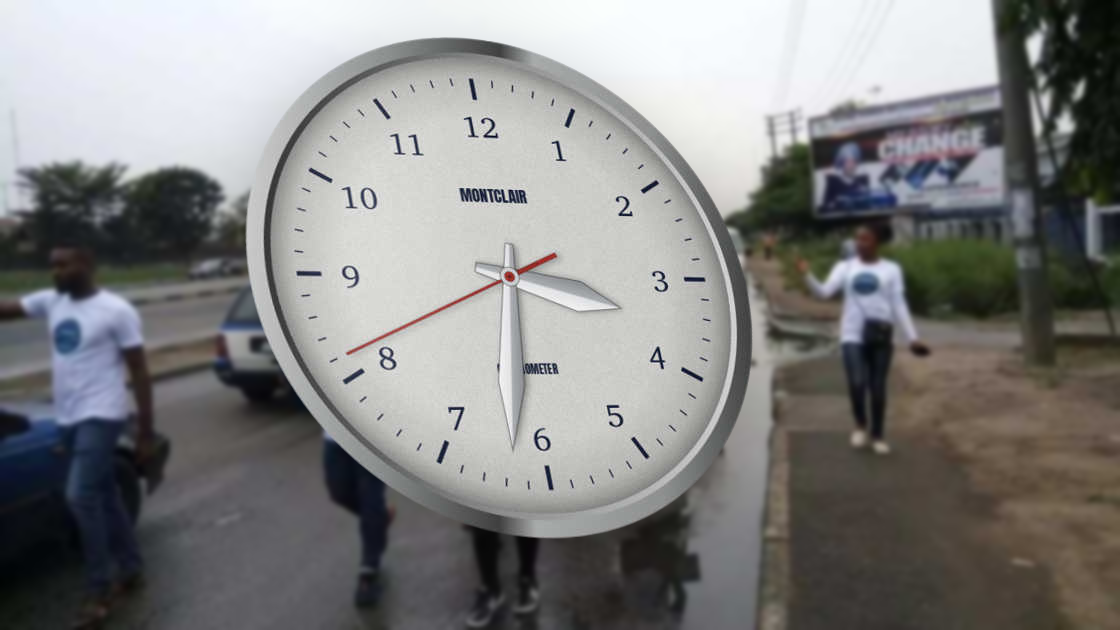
3,31,41
